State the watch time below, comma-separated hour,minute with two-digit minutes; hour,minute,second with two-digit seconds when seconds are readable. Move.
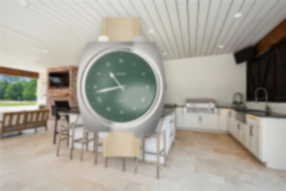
10,43
